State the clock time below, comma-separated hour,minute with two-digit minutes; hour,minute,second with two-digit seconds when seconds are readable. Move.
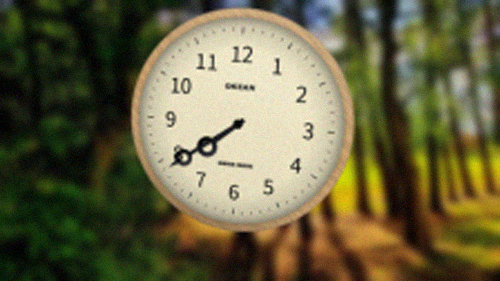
7,39
